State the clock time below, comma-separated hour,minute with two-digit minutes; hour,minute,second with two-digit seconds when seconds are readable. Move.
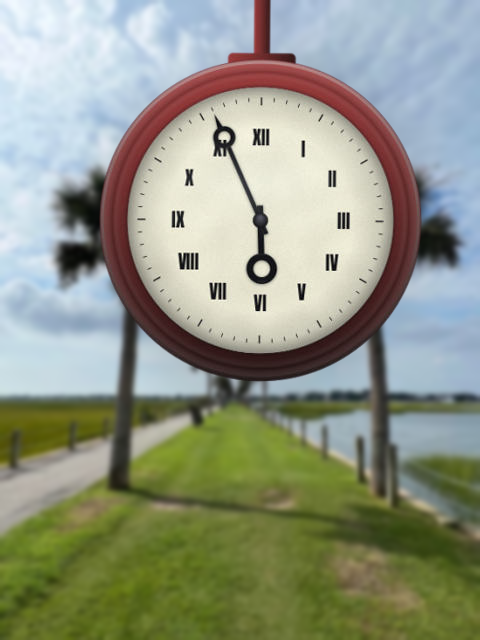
5,56
